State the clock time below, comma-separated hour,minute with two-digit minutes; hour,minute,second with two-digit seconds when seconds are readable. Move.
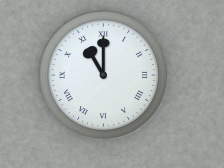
11,00
